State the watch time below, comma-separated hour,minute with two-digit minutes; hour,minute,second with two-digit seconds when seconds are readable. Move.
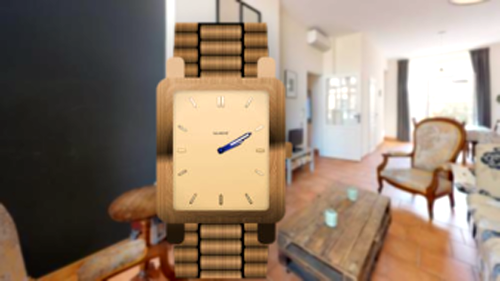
2,10
